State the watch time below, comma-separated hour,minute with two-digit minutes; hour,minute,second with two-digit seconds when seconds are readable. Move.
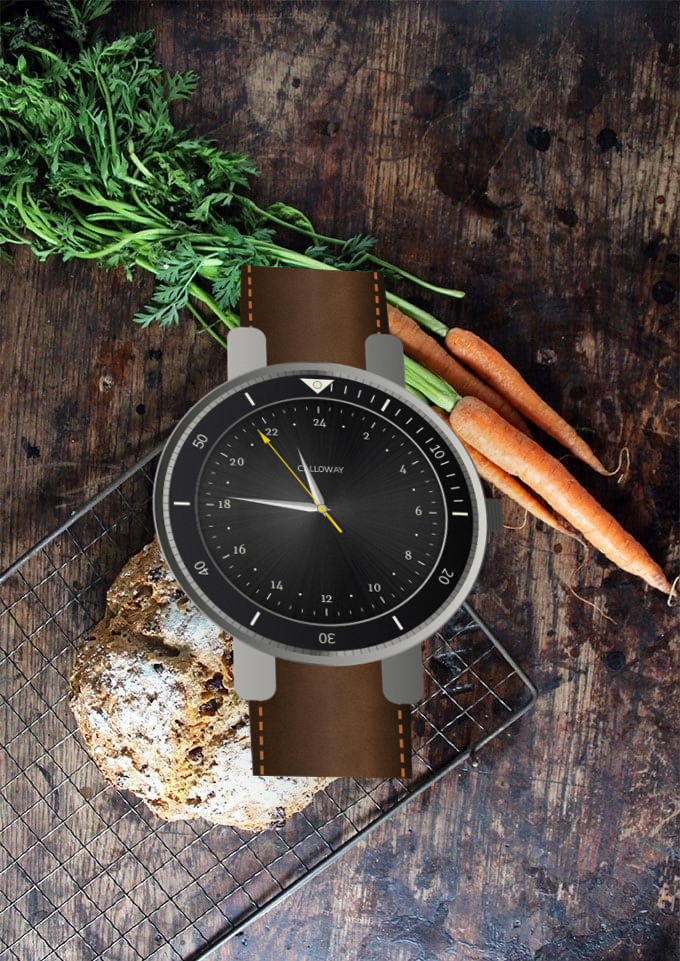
22,45,54
